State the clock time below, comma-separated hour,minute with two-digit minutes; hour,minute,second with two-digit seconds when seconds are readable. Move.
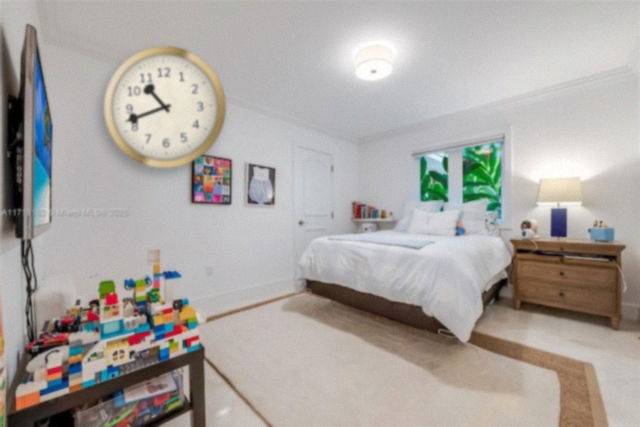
10,42
